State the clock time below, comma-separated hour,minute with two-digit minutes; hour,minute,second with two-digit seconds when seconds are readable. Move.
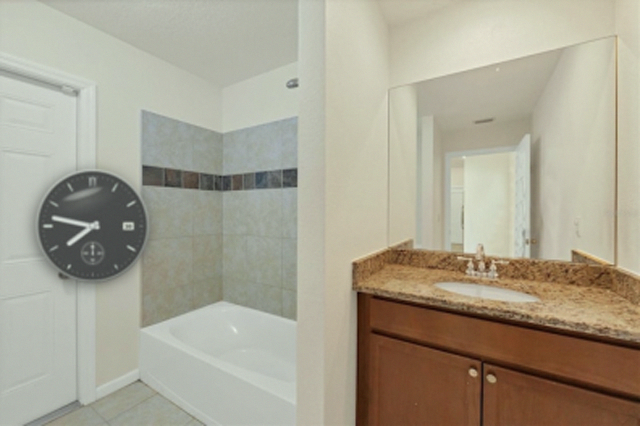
7,47
